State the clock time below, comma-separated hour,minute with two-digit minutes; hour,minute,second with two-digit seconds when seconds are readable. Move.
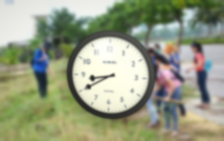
8,40
